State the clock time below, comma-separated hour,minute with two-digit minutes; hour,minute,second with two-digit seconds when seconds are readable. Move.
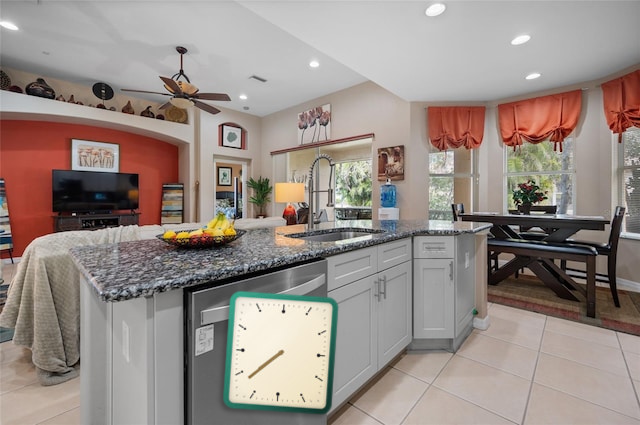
7,38
